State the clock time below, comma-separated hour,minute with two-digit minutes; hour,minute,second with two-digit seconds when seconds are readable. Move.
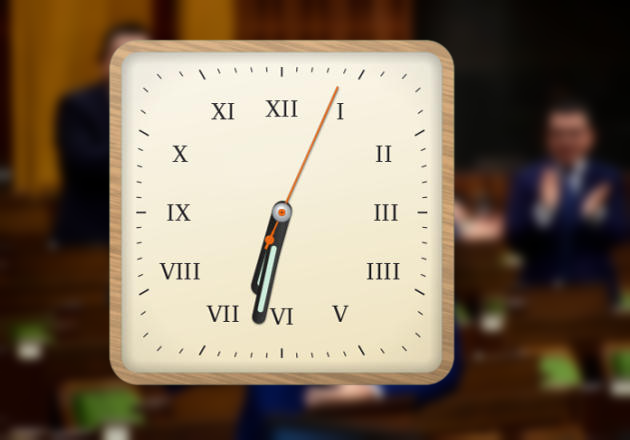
6,32,04
